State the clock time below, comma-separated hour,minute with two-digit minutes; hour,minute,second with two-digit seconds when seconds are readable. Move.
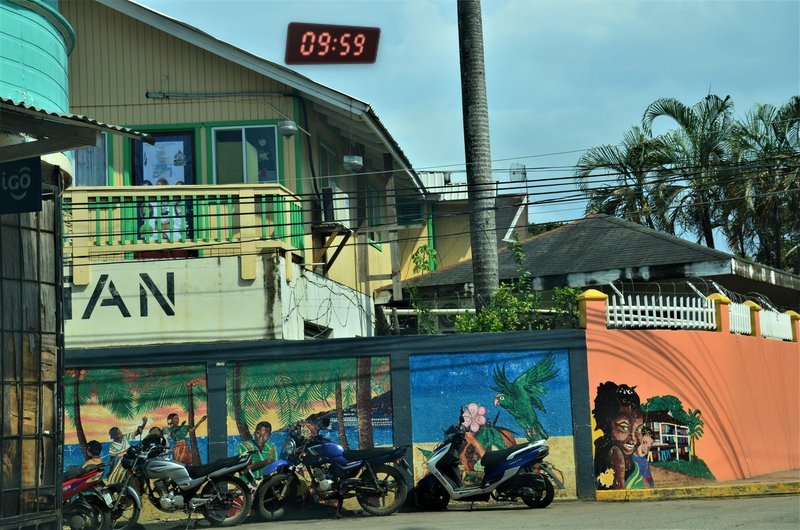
9,59
